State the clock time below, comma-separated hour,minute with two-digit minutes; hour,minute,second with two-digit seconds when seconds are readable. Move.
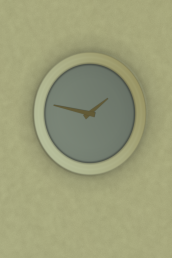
1,47
